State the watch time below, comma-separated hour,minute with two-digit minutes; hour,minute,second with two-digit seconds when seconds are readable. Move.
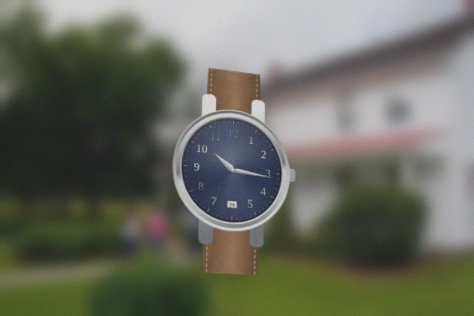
10,16
